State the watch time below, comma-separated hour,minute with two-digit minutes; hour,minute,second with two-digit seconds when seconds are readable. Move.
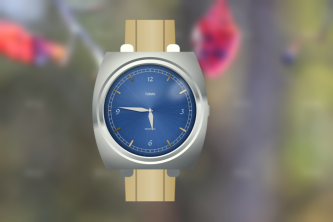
5,46
